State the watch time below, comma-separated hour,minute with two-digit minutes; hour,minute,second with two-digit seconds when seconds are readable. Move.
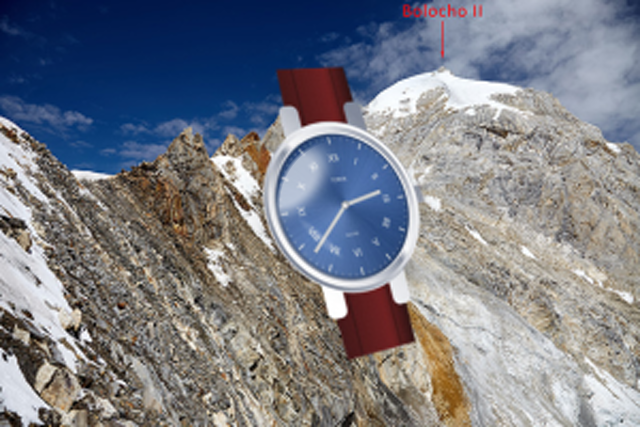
2,38
